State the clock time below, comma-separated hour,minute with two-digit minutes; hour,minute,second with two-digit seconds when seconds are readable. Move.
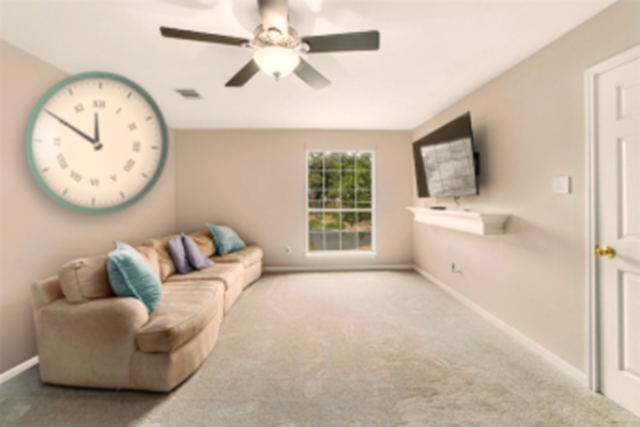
11,50
